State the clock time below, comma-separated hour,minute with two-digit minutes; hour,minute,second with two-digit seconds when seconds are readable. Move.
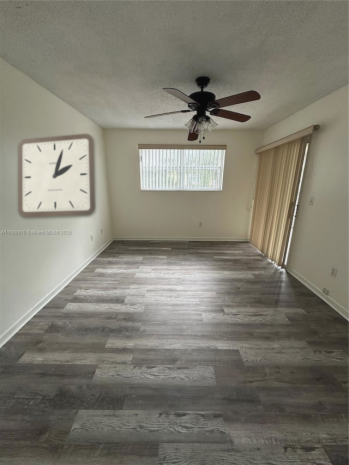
2,03
